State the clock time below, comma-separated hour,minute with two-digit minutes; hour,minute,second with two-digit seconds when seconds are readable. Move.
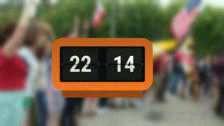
22,14
